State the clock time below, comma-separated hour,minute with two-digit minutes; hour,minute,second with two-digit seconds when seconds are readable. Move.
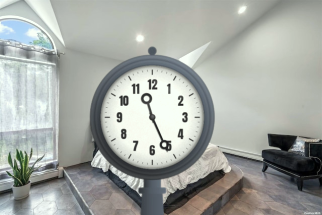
11,26
